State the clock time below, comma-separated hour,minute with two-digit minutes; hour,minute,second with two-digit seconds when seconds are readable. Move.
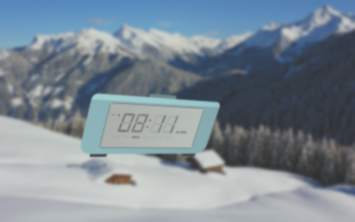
8,11
